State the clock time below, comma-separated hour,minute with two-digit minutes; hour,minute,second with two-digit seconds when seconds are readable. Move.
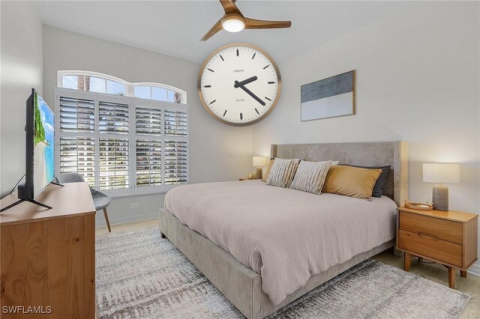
2,22
